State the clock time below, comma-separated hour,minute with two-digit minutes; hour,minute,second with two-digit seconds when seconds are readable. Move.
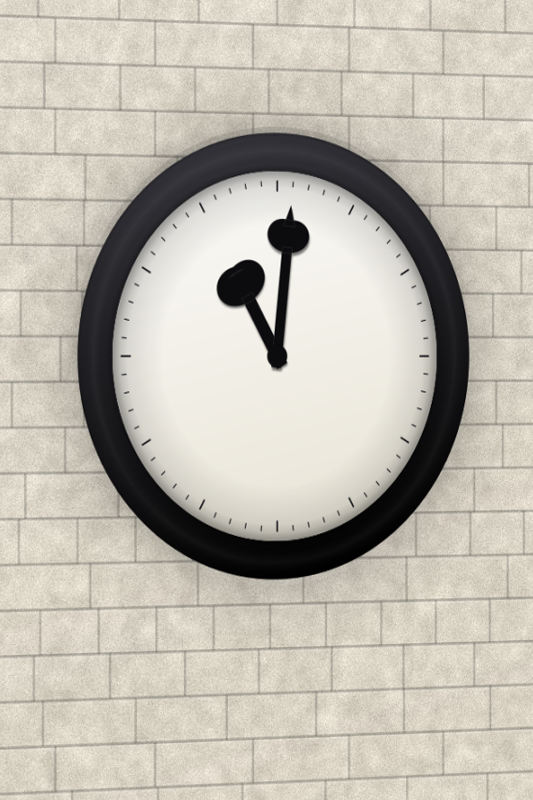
11,01
